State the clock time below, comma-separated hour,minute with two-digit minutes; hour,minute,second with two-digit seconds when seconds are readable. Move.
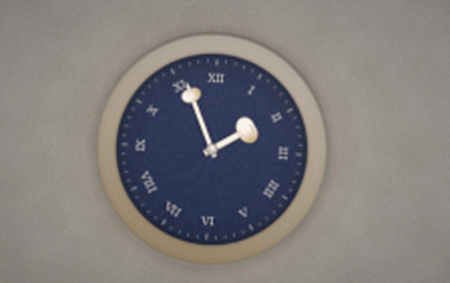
1,56
